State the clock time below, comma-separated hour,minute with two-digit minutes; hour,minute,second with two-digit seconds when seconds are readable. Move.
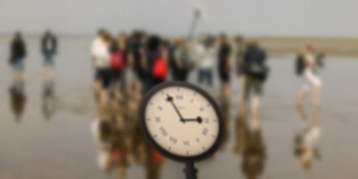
2,56
